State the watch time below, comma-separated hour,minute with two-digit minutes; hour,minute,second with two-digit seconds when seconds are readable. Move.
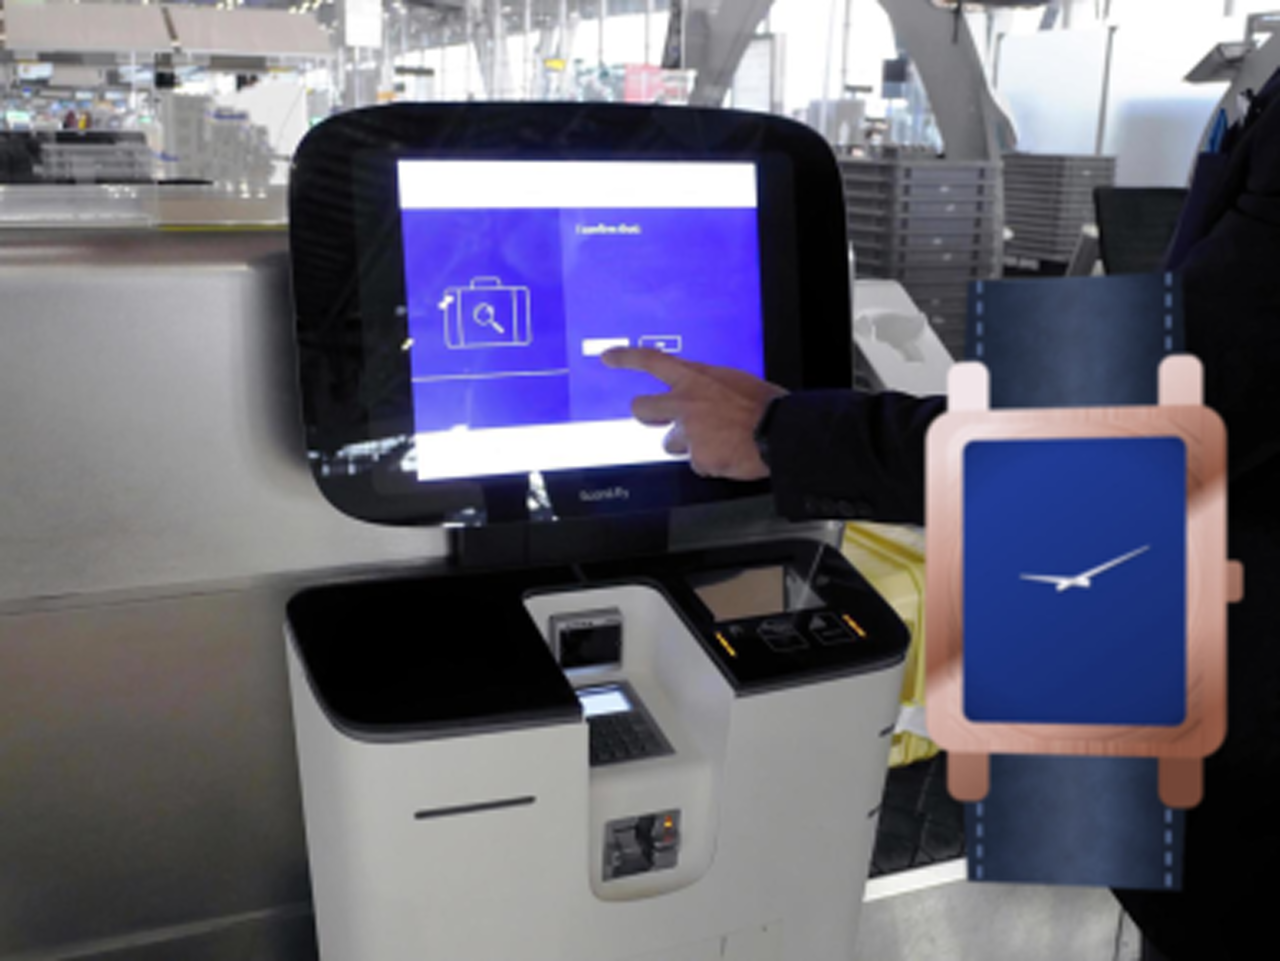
9,11
